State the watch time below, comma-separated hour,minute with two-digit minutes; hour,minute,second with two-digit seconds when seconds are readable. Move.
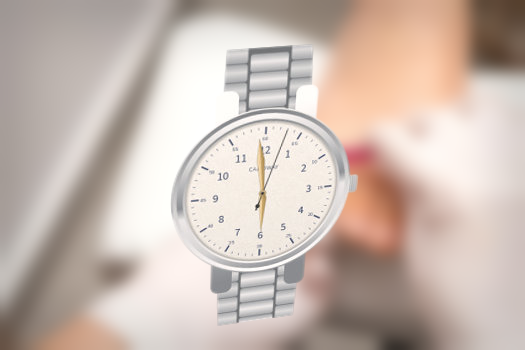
5,59,03
